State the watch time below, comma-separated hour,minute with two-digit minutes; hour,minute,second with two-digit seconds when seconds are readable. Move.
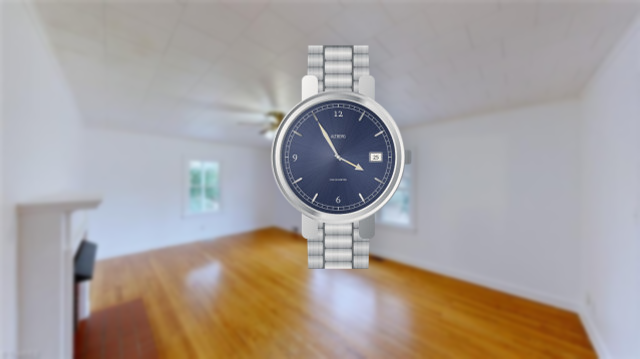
3,55
